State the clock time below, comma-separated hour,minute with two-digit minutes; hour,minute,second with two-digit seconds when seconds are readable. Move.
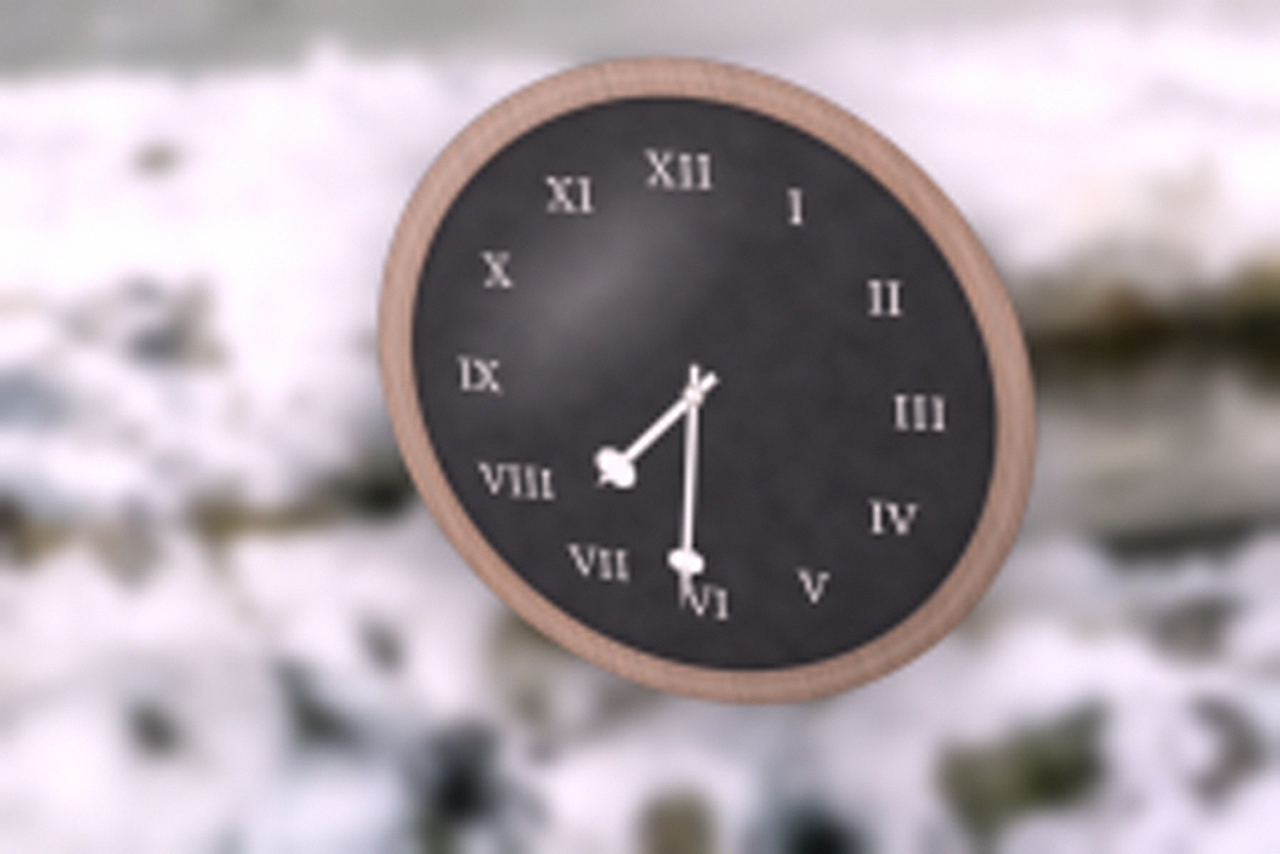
7,31
